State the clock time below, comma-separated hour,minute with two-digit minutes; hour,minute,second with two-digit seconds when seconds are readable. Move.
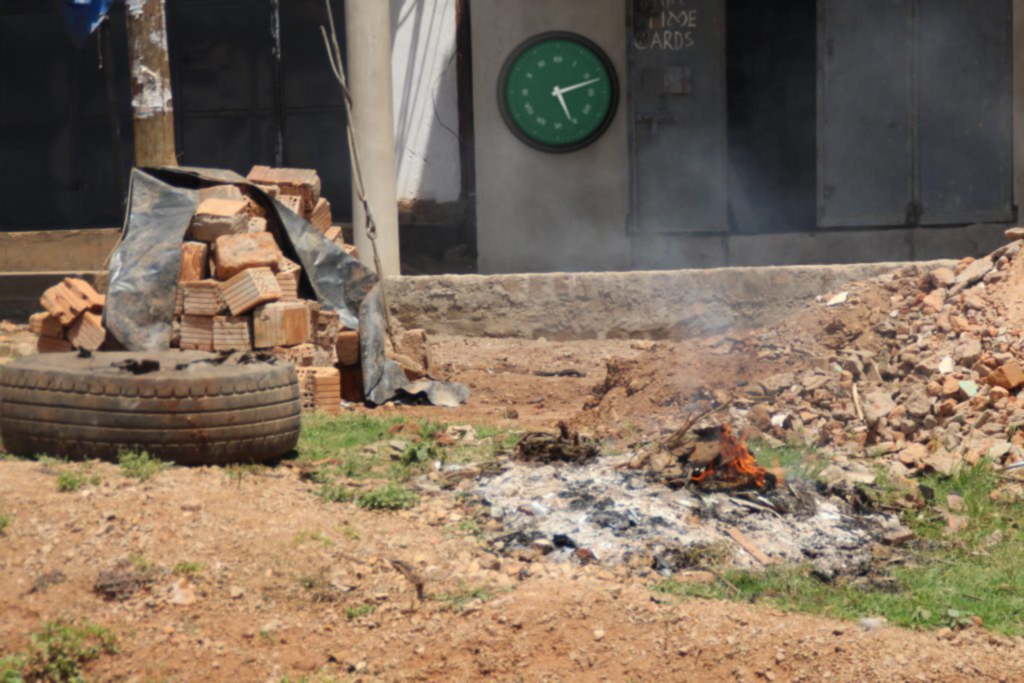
5,12
